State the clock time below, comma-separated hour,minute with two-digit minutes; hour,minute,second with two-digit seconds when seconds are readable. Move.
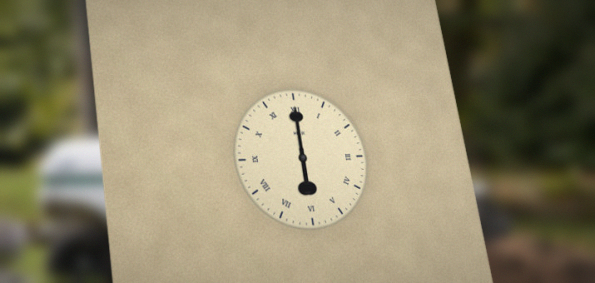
6,00
